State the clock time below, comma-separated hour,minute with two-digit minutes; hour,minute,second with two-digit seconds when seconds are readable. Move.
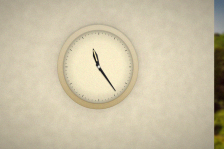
11,24
